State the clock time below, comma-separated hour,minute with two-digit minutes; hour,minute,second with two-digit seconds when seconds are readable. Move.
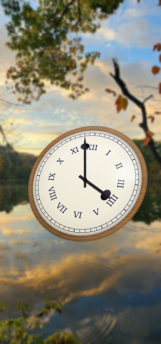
3,58
